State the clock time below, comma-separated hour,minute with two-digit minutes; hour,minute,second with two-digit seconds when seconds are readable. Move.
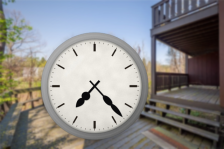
7,23
